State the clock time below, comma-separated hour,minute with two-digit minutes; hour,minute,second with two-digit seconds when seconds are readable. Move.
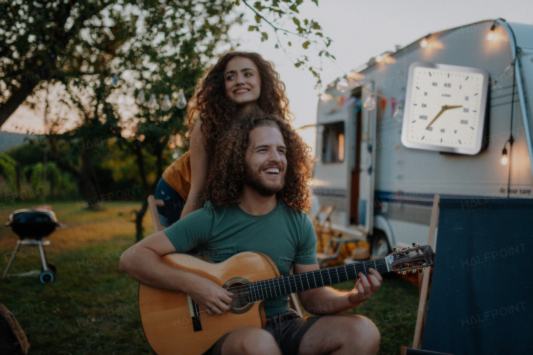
2,36
